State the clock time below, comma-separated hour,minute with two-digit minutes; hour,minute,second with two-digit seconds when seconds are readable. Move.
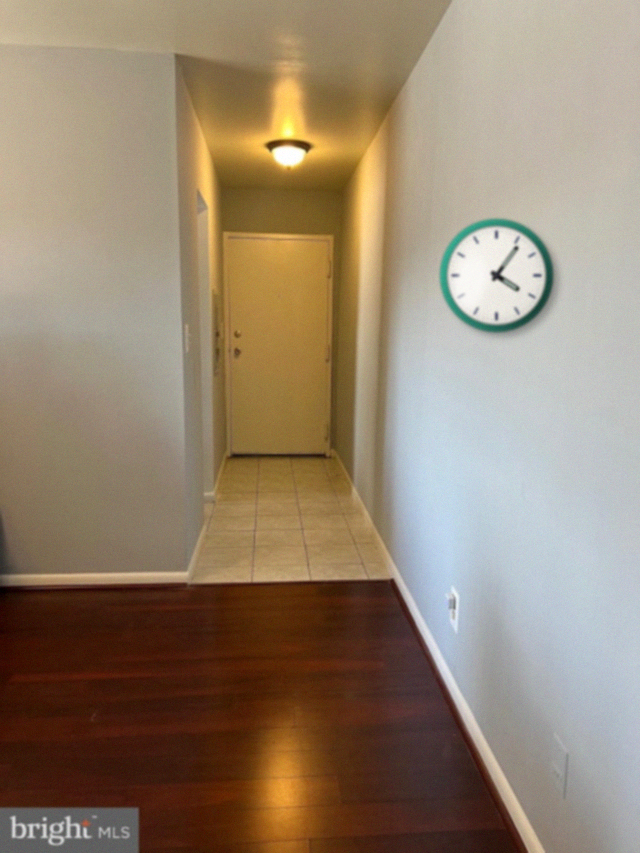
4,06
